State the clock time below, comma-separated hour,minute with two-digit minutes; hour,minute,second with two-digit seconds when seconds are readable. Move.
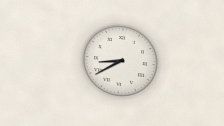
8,39
